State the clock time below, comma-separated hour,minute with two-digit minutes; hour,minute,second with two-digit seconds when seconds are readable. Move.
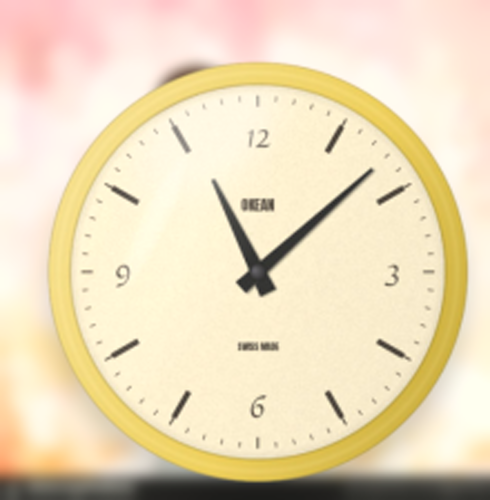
11,08
